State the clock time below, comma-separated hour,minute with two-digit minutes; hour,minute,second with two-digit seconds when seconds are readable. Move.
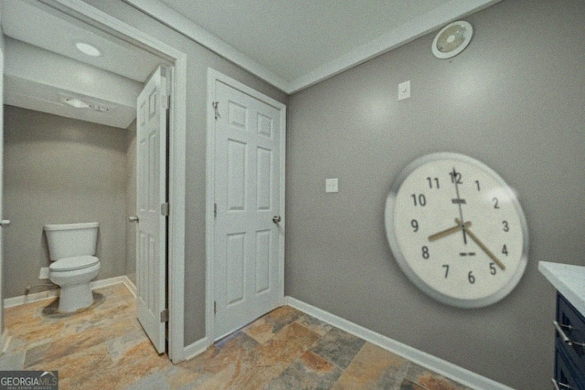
8,23,00
